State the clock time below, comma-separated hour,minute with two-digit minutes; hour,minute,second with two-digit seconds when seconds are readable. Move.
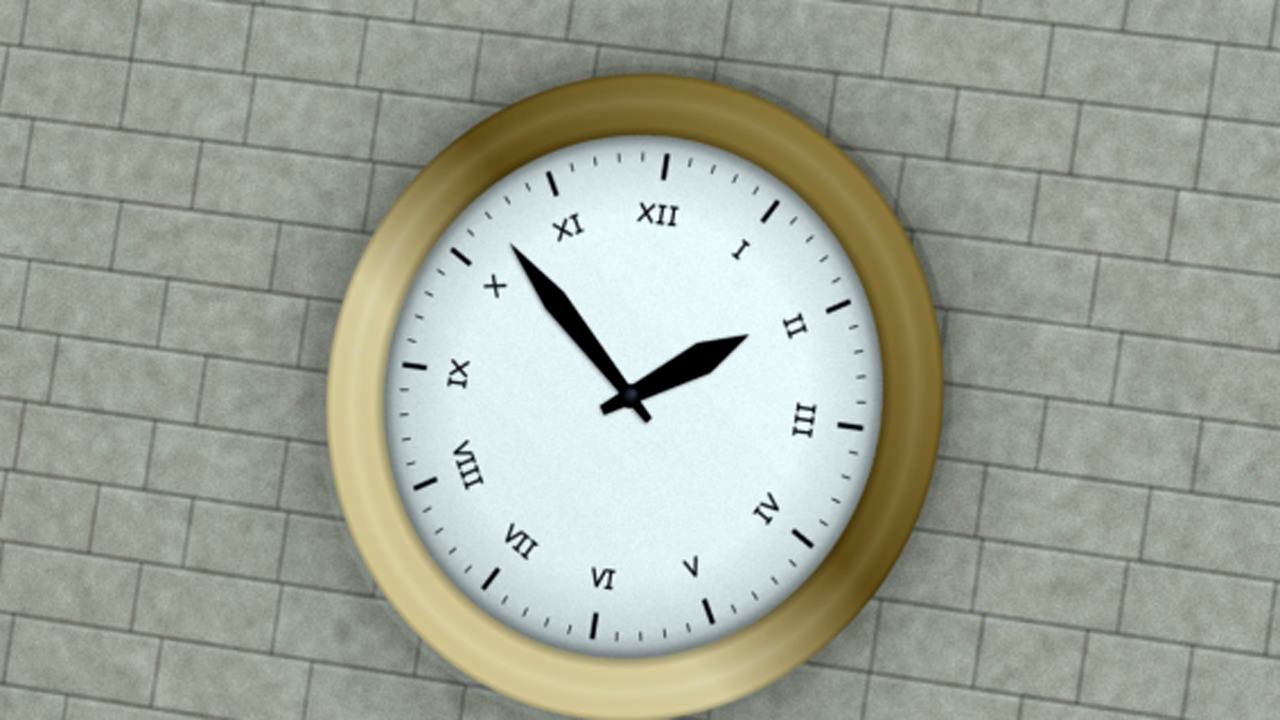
1,52
